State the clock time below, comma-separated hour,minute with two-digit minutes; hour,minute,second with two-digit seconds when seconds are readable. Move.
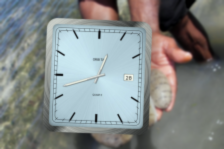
12,42
